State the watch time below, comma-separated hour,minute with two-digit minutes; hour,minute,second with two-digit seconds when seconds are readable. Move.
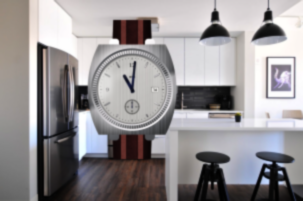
11,01
